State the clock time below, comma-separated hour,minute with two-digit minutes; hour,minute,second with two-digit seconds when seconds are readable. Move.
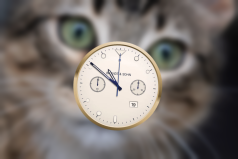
10,51
